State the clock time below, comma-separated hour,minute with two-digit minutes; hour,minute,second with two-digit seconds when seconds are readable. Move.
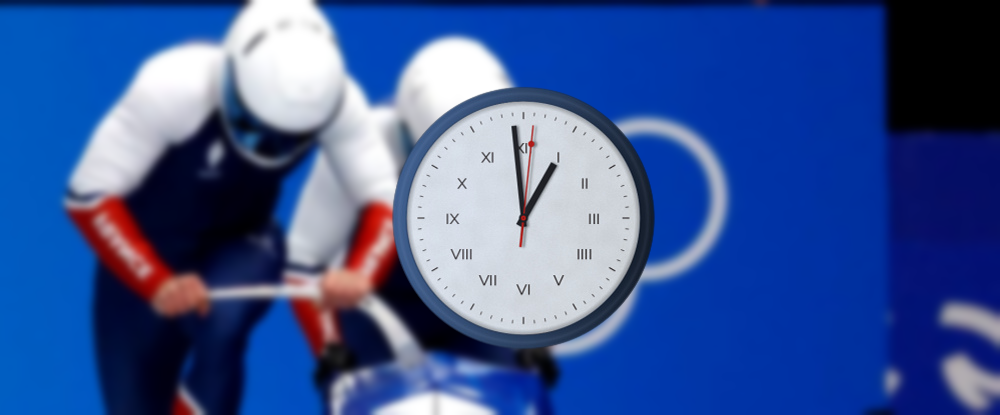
12,59,01
